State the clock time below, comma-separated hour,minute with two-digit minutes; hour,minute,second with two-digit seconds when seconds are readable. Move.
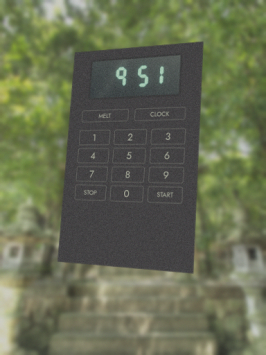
9,51
